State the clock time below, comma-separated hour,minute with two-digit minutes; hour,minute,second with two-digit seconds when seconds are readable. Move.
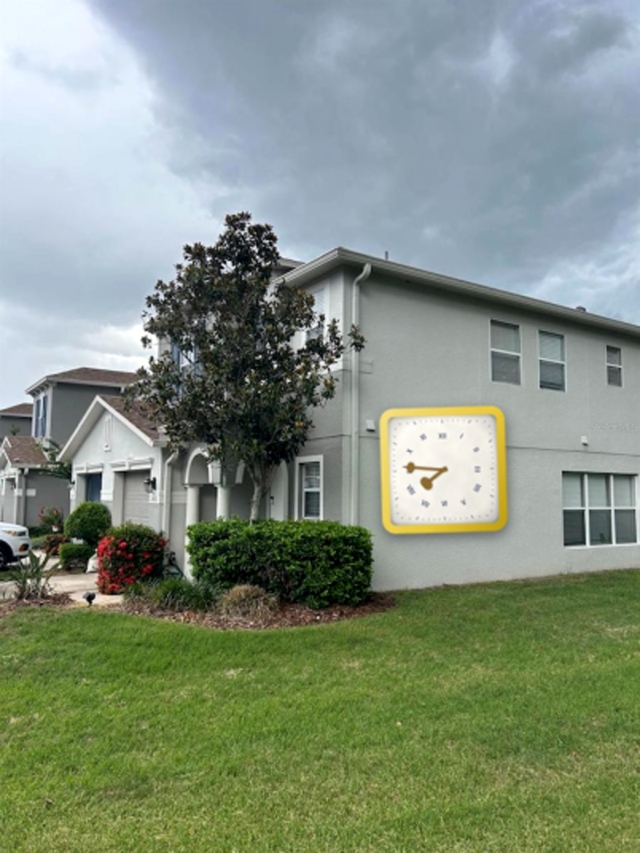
7,46
